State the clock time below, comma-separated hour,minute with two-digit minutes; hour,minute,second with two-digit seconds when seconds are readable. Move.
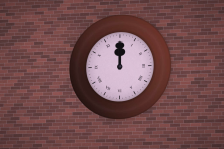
12,00
